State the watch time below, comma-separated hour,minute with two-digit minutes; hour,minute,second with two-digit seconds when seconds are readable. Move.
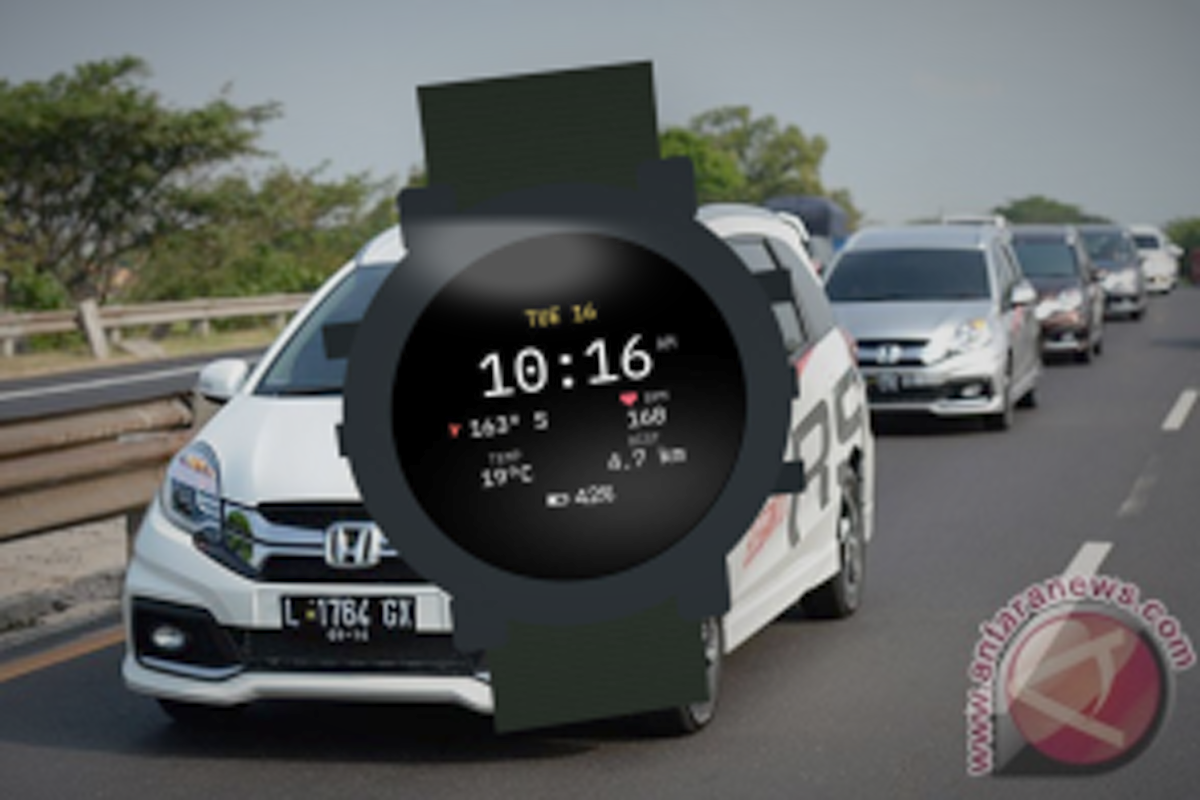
10,16
